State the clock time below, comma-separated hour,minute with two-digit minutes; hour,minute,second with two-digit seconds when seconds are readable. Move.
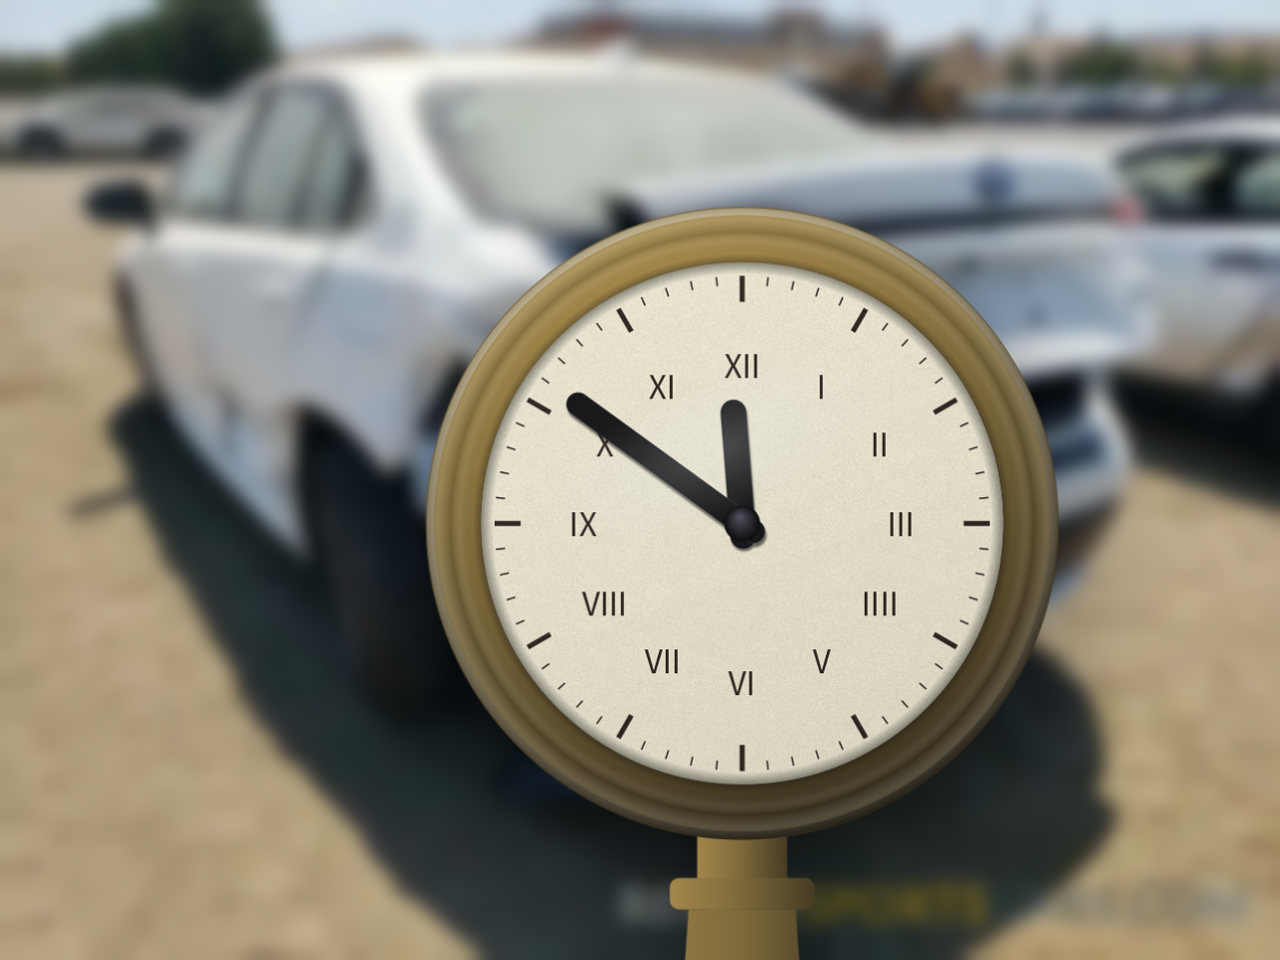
11,51
